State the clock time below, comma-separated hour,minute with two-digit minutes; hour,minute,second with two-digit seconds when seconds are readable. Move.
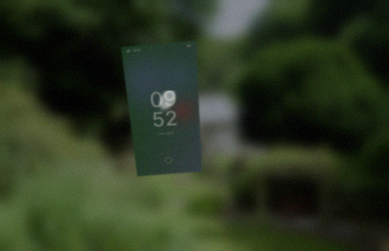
9,52
